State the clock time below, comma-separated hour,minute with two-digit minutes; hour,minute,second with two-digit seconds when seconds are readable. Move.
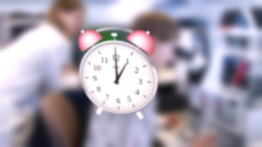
1,00
